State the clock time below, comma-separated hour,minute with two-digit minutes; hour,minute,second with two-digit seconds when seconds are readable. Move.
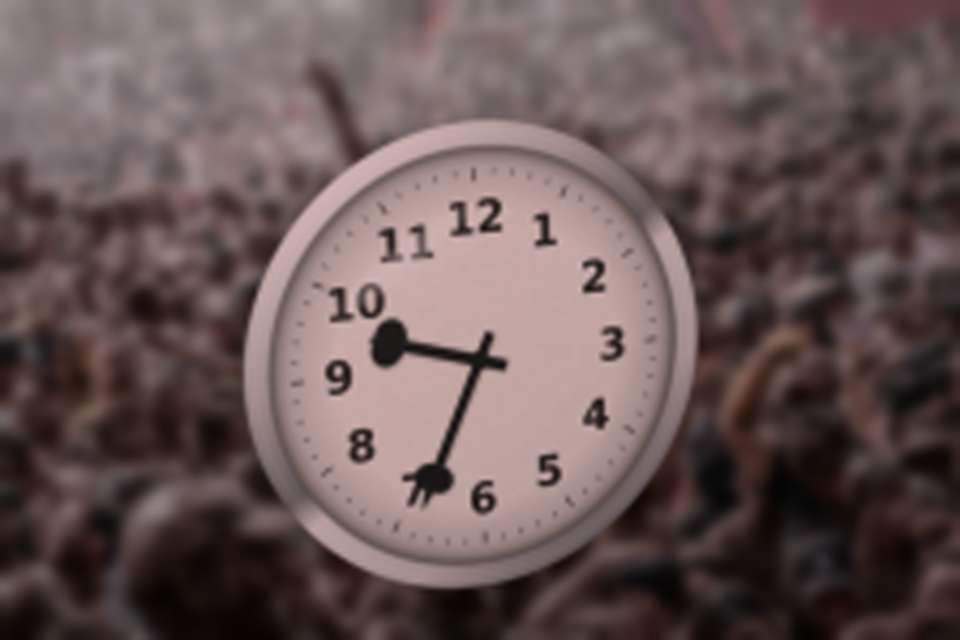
9,34
